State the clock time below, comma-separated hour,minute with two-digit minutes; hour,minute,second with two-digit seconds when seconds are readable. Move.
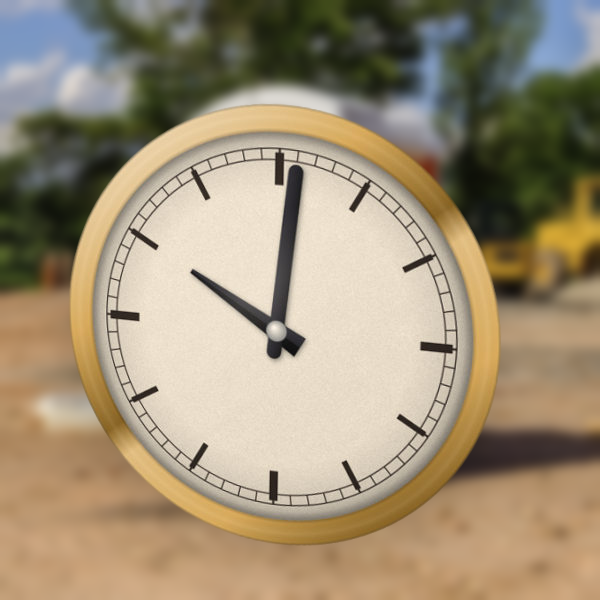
10,01
